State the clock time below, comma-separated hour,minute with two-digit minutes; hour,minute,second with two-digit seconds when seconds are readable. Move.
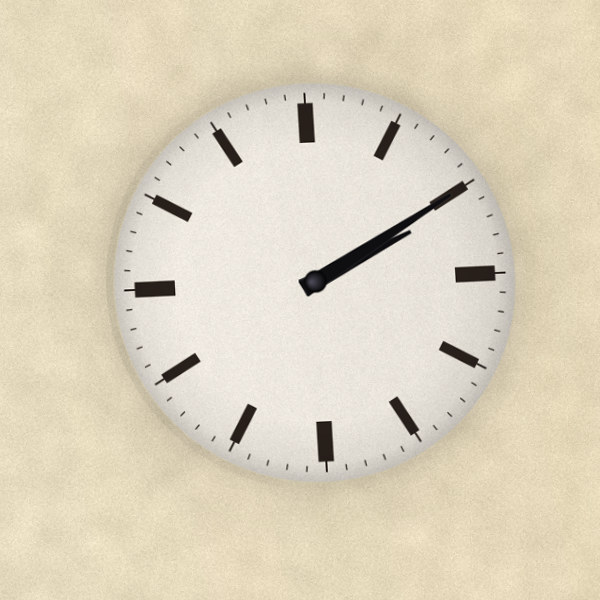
2,10
